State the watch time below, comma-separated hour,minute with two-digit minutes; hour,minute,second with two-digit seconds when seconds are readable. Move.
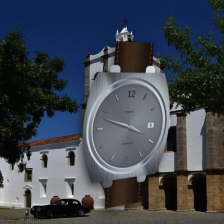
3,48
